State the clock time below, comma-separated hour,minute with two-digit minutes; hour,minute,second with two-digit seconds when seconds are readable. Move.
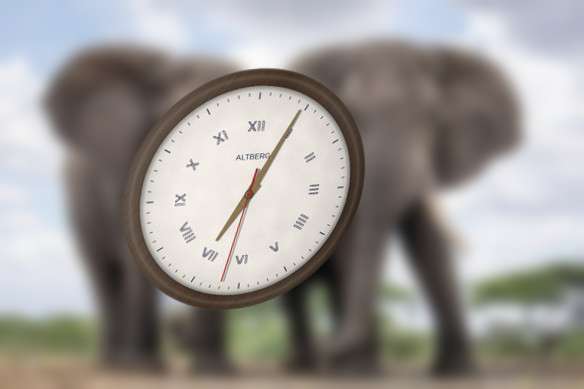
7,04,32
